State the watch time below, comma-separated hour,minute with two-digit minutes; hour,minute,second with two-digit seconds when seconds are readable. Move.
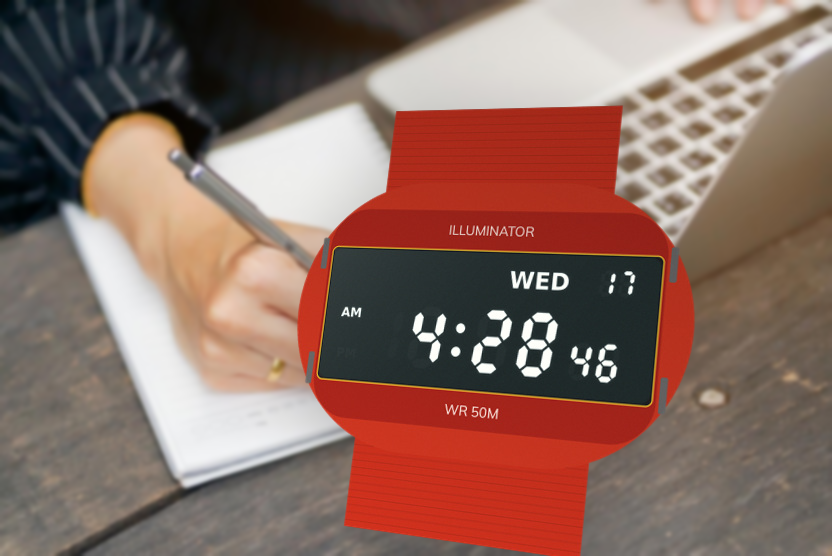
4,28,46
